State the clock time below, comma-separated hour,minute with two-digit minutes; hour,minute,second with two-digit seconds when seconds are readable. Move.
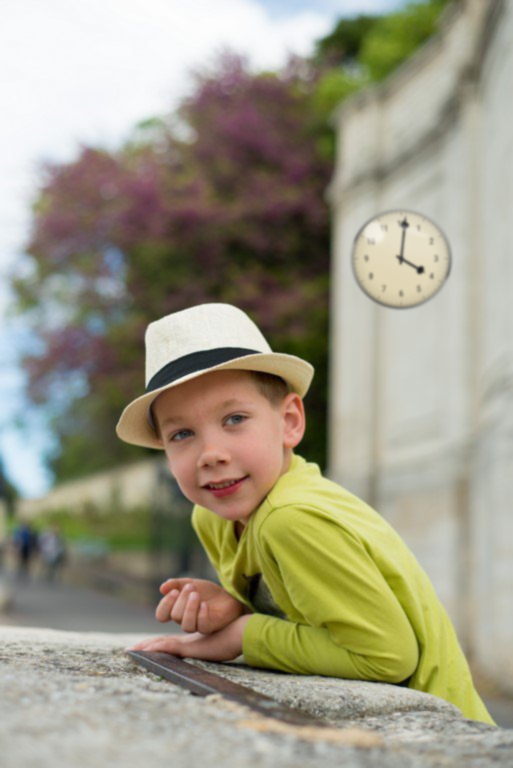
4,01
